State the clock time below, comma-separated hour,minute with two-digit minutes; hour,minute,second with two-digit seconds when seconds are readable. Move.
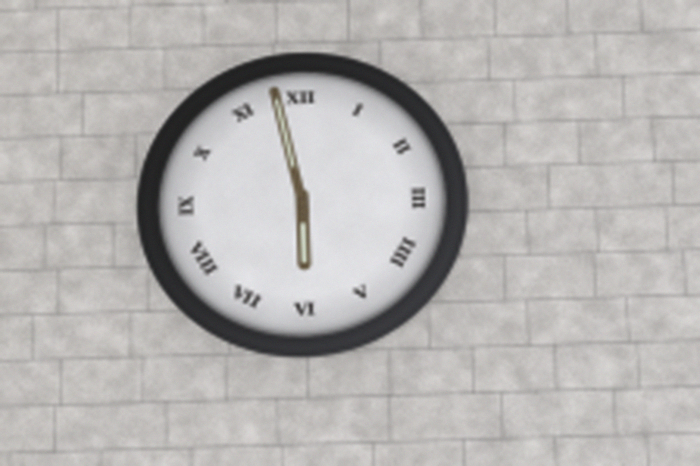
5,58
